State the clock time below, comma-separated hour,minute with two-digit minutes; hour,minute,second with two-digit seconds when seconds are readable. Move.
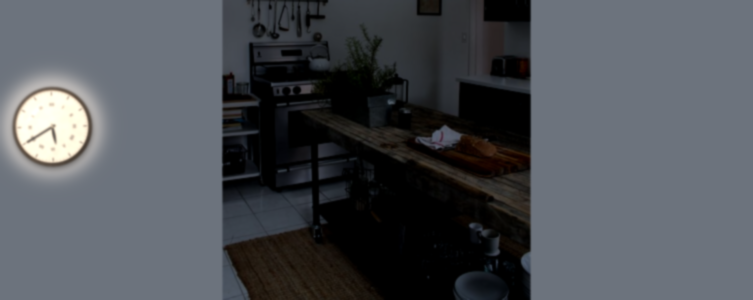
5,40
